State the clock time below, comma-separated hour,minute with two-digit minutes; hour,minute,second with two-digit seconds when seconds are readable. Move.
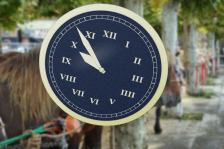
9,53
